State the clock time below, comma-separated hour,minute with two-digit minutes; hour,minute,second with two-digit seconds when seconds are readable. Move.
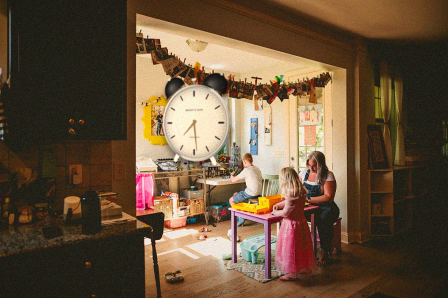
7,29
